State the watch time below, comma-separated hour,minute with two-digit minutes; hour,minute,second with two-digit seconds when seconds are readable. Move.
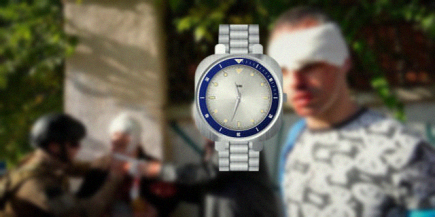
11,33
